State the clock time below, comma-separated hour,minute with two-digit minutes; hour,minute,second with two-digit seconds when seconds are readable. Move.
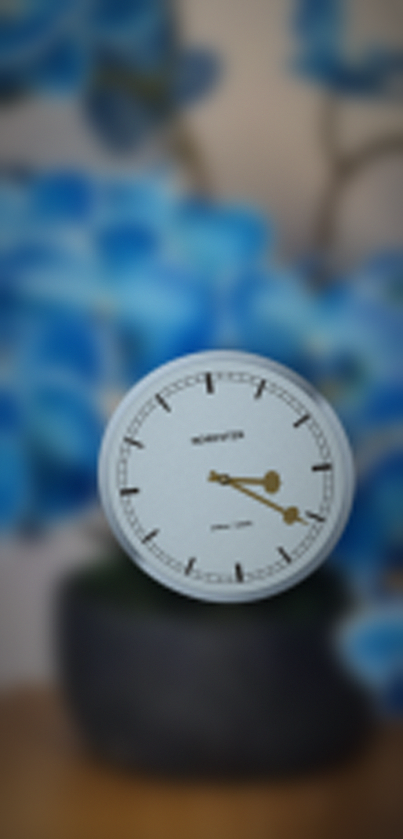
3,21
